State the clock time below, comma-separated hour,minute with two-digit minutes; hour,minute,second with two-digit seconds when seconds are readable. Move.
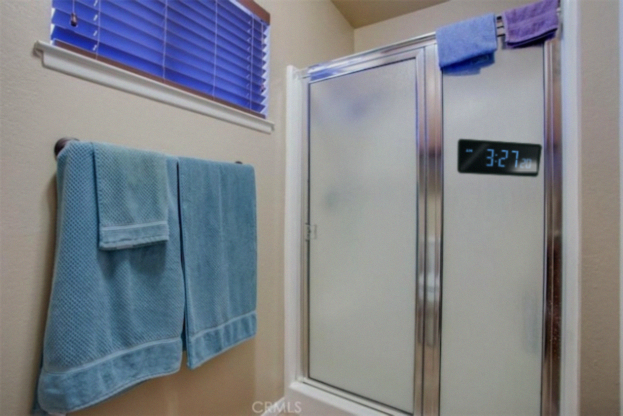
3,27
